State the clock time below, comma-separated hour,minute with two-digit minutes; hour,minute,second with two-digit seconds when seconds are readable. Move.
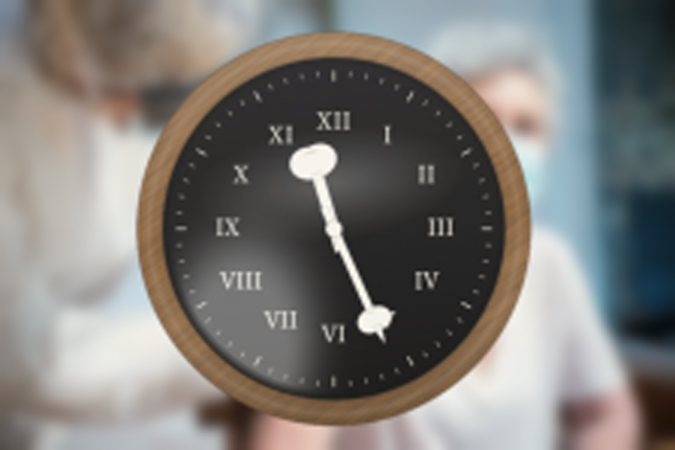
11,26
